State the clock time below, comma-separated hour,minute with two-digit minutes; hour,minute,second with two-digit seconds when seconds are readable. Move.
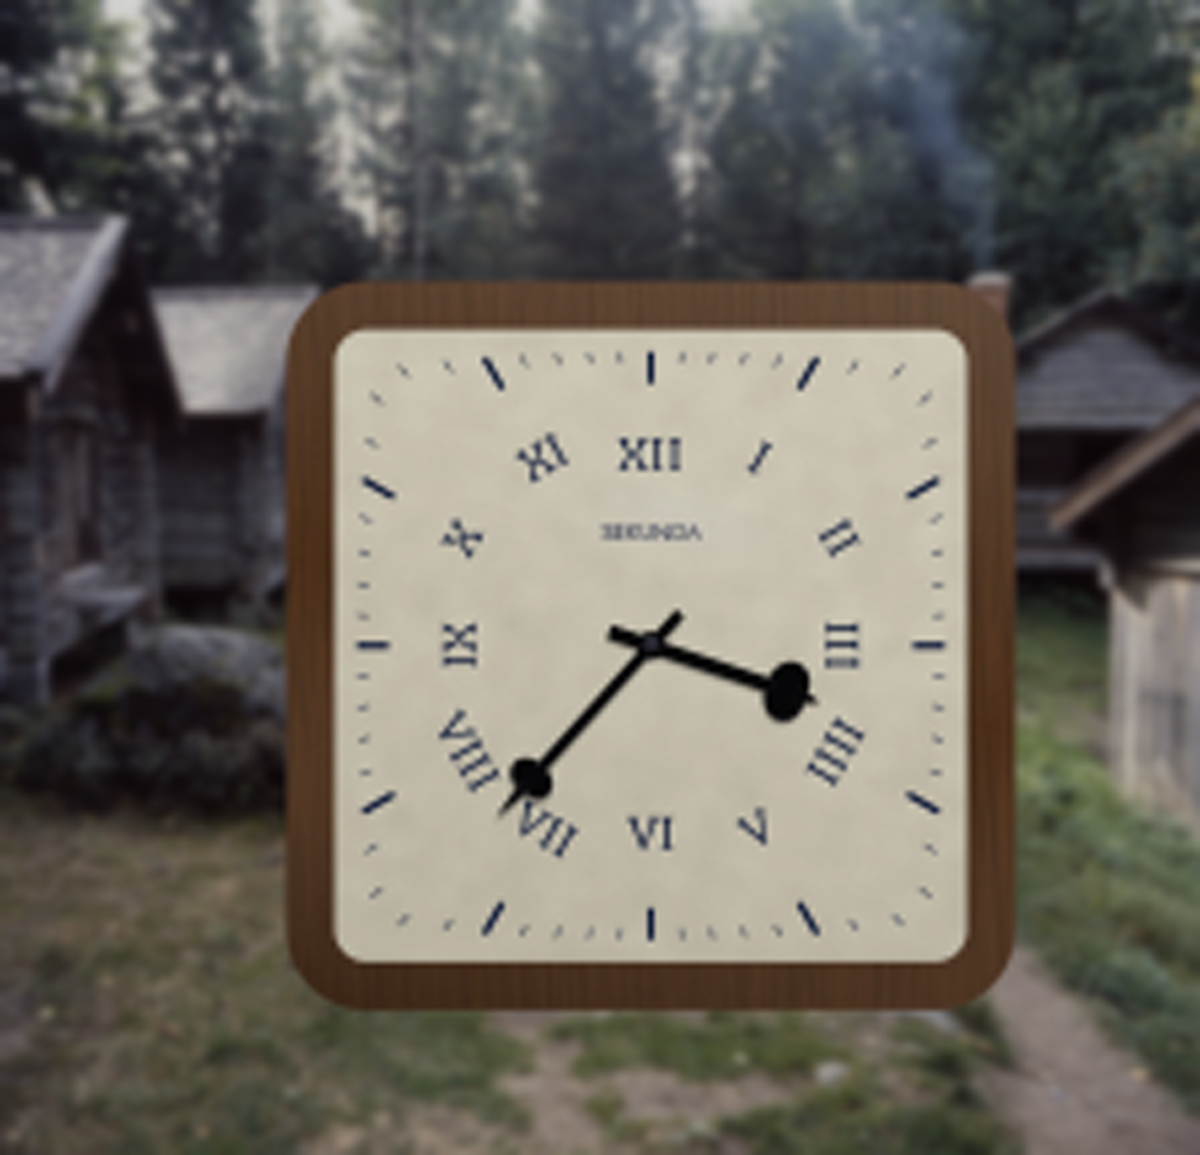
3,37
